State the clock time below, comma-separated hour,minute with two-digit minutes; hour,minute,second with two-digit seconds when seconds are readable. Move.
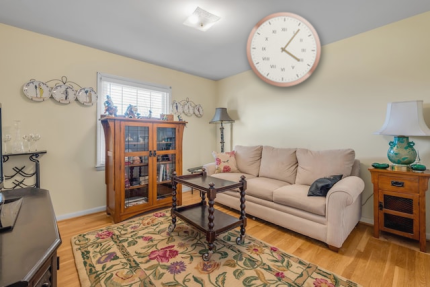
4,06
